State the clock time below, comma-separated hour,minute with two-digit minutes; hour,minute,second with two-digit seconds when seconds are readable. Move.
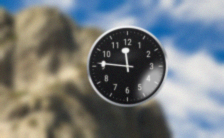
11,46
